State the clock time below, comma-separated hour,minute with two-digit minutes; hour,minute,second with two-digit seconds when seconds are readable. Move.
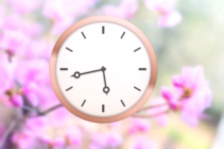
5,43
